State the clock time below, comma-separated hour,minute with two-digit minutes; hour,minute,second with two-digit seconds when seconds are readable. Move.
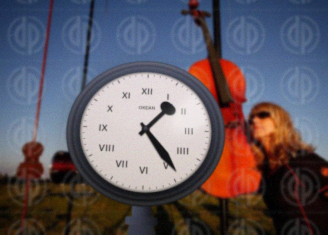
1,24
